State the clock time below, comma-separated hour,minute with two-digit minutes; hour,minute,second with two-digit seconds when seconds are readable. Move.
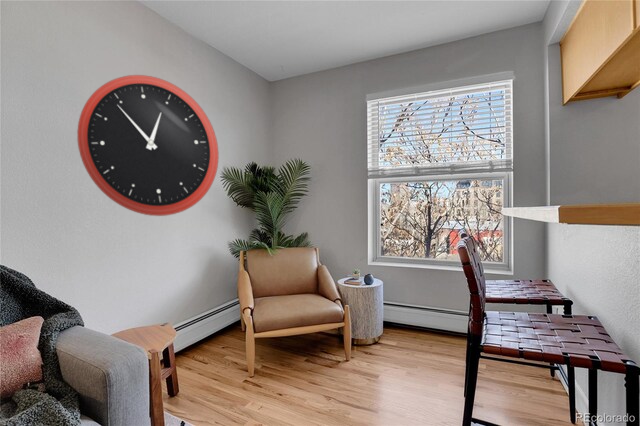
12,54
